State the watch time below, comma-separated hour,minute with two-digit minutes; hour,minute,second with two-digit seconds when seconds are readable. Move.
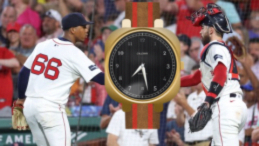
7,28
